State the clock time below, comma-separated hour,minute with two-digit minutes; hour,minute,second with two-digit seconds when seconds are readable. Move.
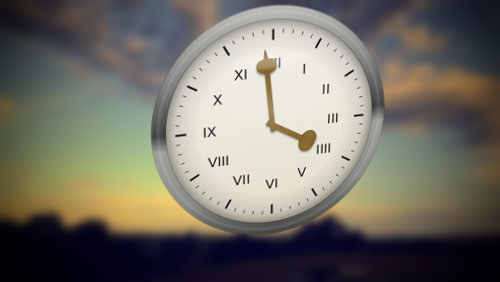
3,59
